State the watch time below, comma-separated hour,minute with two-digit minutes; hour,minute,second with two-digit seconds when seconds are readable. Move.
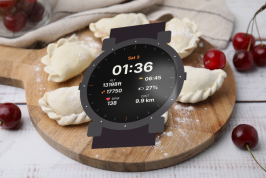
1,36
